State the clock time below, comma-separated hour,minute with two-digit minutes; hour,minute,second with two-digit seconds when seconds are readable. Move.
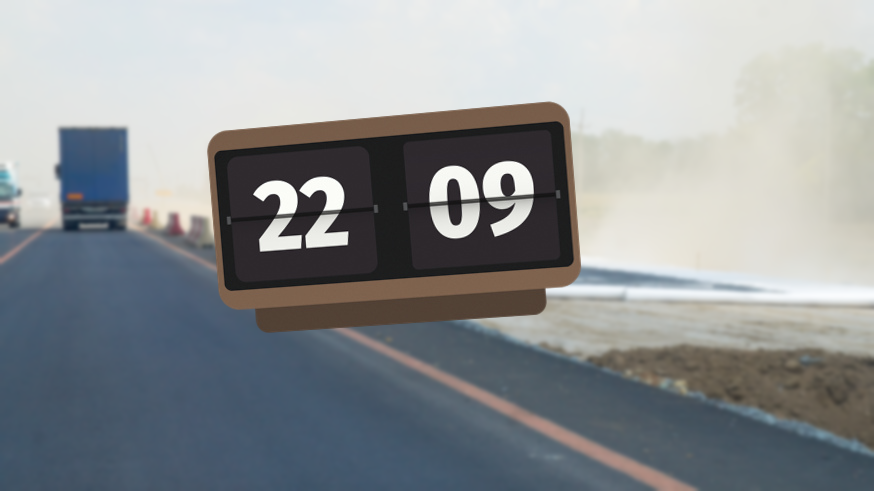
22,09
